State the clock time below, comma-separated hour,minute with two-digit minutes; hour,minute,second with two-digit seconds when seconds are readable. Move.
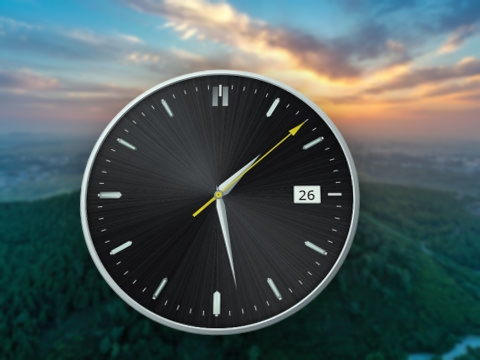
1,28,08
